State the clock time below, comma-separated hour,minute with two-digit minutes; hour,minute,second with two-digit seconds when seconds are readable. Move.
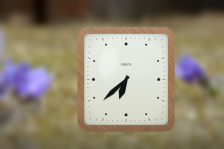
6,38
